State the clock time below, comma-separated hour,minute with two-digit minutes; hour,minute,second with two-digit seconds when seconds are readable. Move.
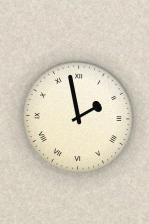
1,58
